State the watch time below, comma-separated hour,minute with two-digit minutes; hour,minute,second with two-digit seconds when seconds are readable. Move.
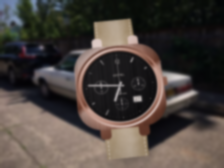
6,46
